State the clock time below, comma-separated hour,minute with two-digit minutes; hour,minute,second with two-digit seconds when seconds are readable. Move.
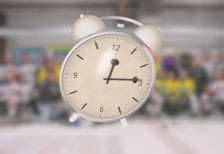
12,14
